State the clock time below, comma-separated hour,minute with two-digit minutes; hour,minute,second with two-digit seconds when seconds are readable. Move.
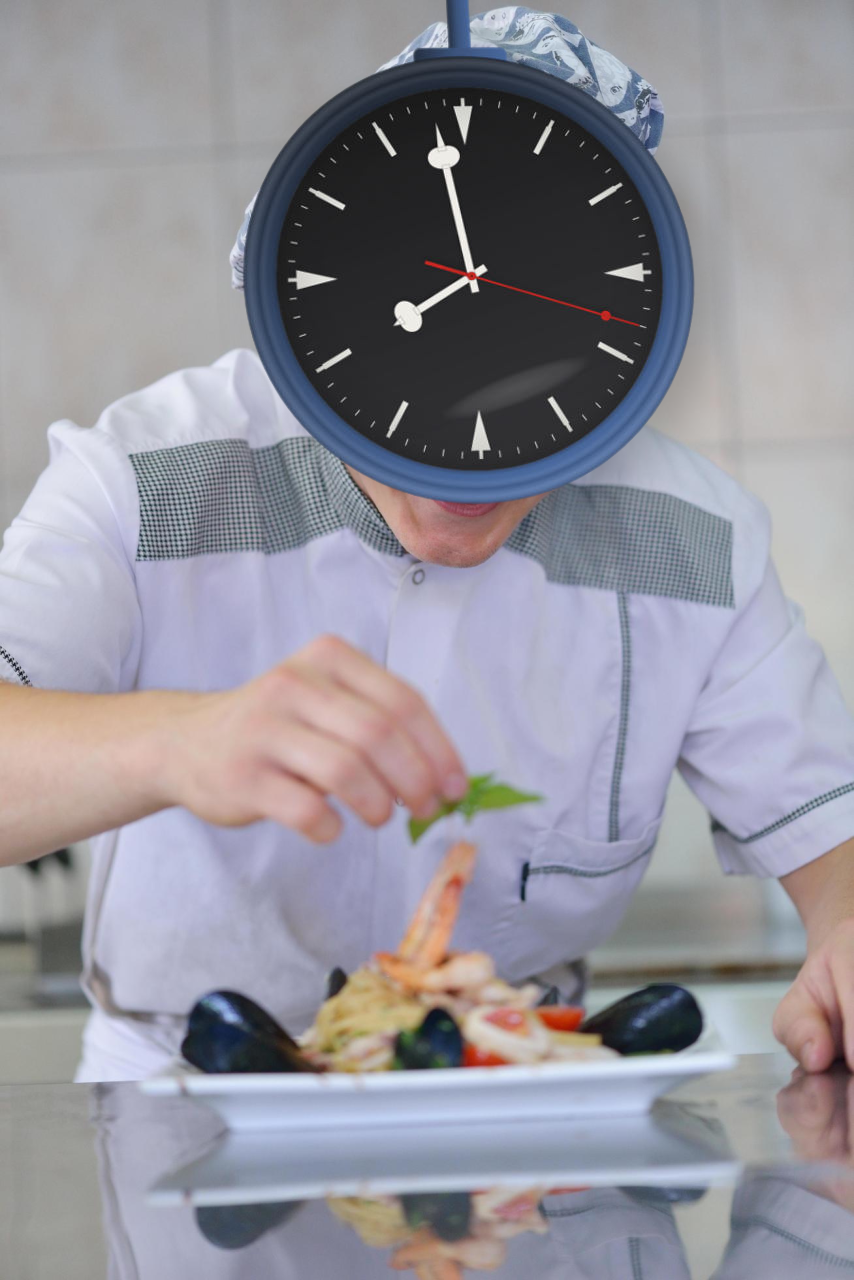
7,58,18
